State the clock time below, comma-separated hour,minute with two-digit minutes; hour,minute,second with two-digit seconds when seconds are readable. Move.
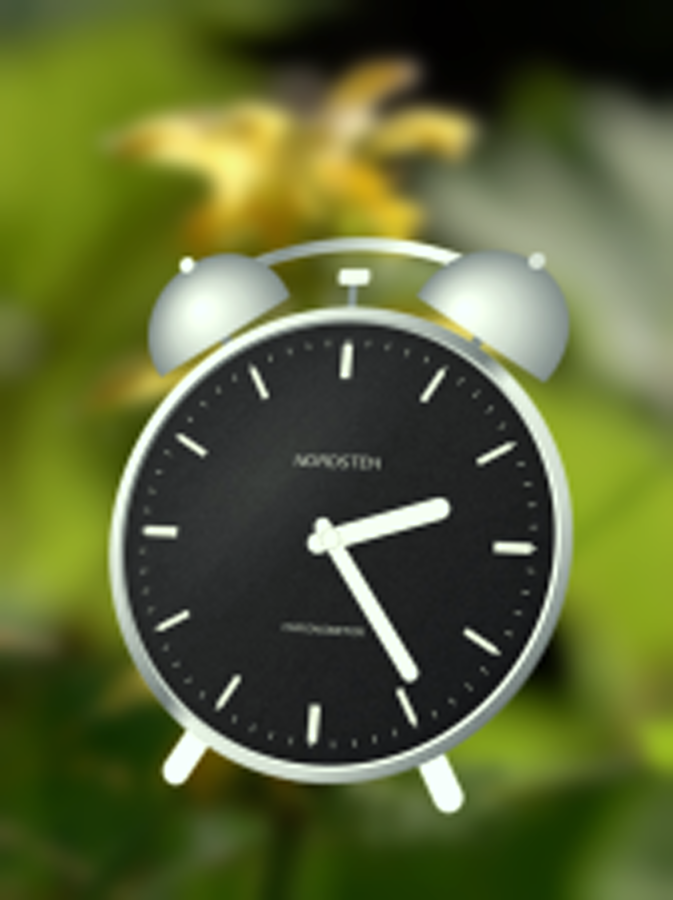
2,24
